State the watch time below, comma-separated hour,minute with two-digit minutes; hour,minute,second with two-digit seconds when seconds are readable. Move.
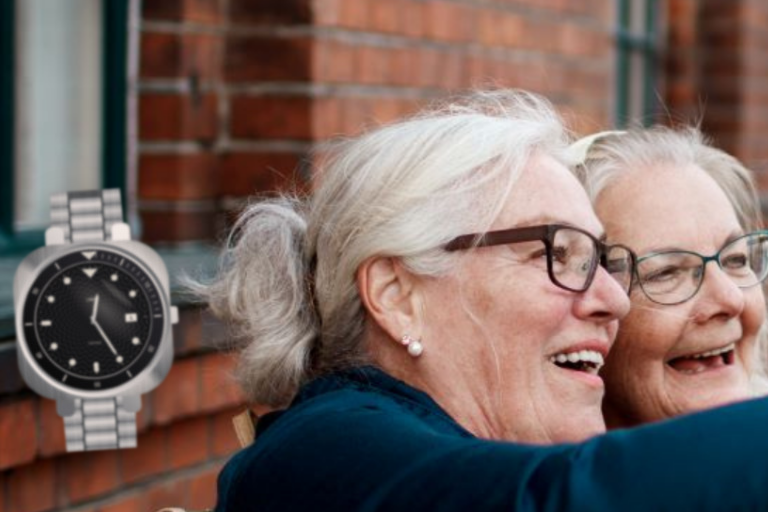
12,25
